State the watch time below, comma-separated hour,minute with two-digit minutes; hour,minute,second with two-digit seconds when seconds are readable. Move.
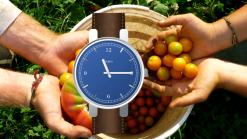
11,15
